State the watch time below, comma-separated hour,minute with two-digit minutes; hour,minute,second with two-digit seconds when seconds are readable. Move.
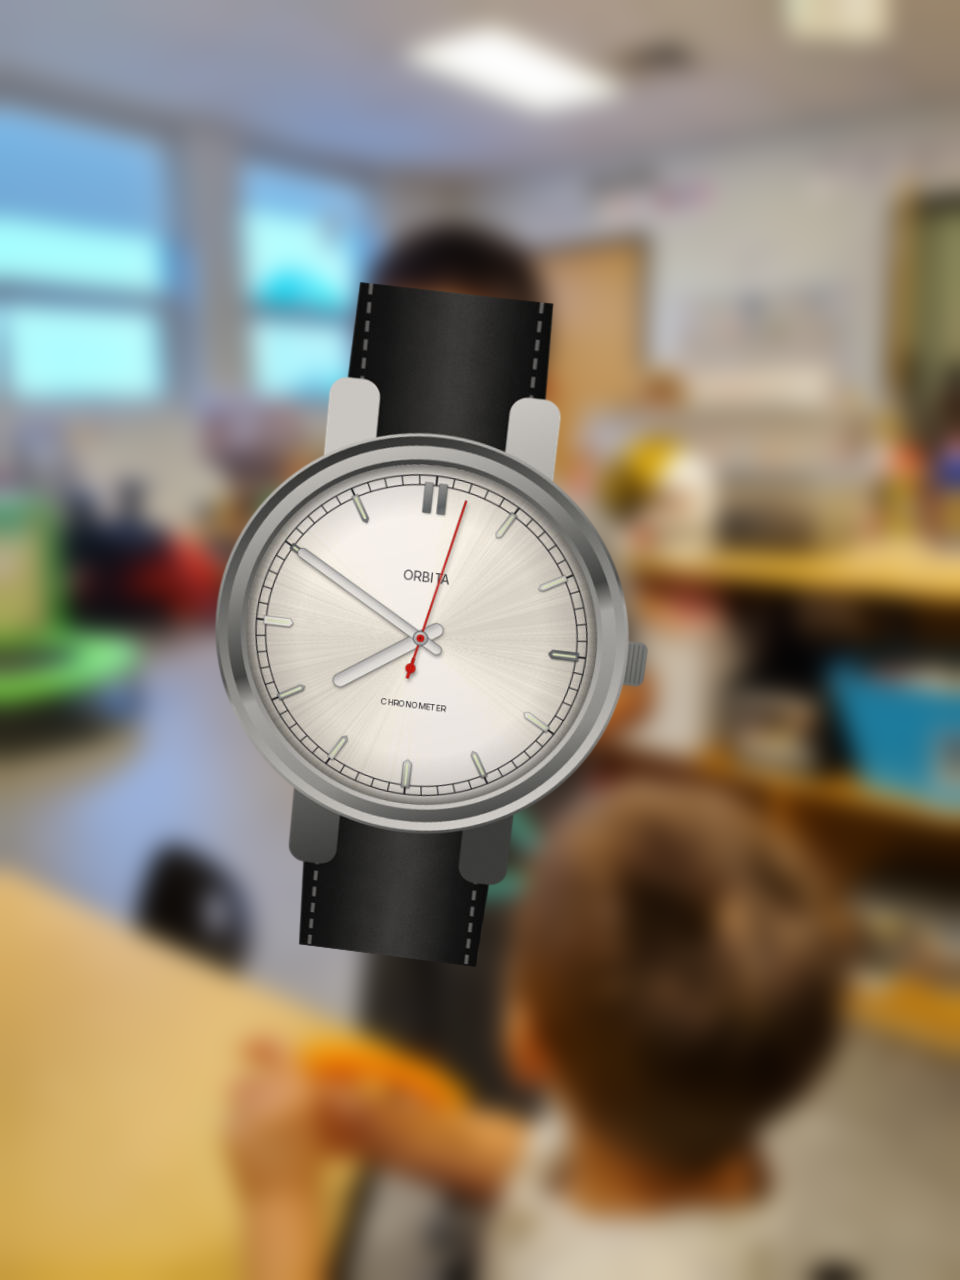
7,50,02
